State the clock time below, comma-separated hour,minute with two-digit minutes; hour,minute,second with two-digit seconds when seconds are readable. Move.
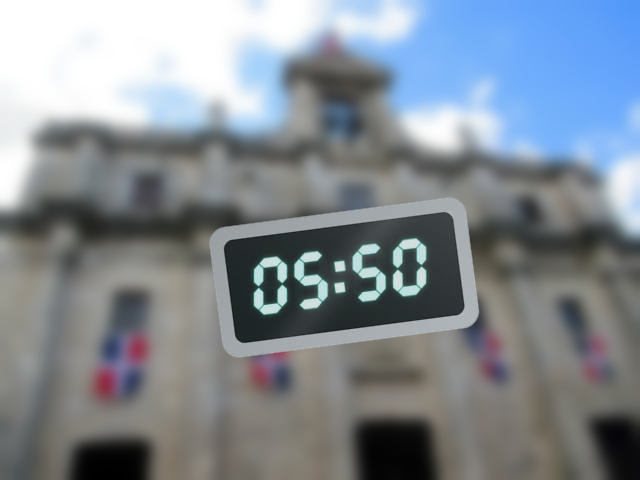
5,50
